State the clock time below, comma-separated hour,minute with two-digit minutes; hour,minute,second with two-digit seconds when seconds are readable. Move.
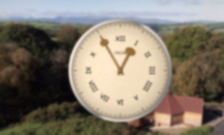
12,55
